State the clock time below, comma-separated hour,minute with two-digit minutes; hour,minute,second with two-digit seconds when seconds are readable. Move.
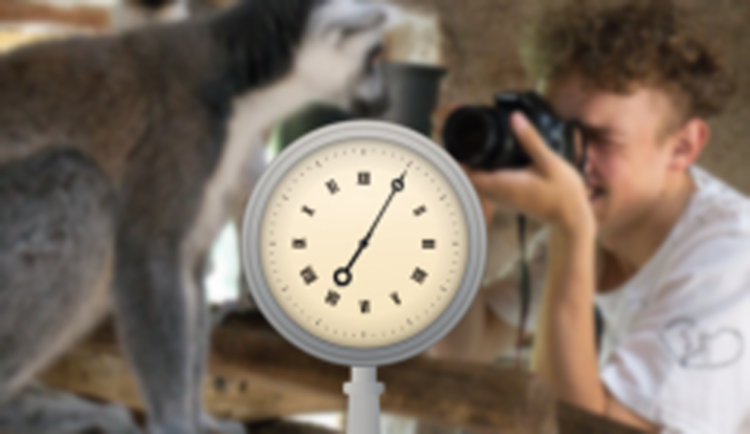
7,05
